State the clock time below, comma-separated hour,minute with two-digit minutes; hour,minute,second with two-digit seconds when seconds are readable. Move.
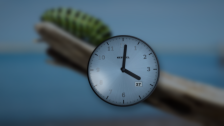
4,01
